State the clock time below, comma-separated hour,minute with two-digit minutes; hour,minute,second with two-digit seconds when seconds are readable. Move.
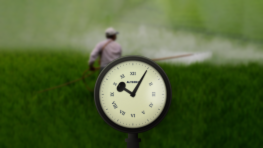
10,05
